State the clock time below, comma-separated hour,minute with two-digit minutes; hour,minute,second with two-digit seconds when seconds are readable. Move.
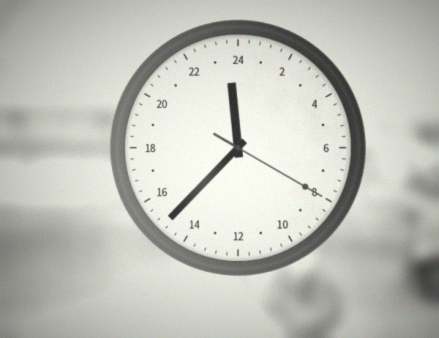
23,37,20
